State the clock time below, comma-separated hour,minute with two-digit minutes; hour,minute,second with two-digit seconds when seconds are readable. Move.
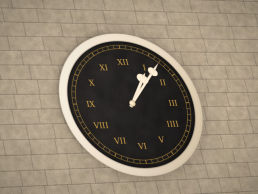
1,07
